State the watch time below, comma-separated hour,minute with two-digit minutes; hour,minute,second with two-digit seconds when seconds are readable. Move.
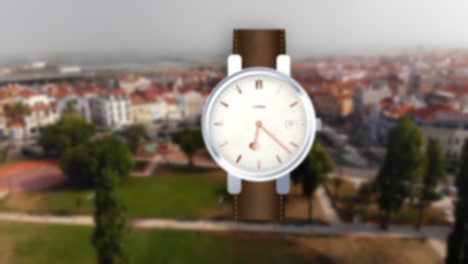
6,22
